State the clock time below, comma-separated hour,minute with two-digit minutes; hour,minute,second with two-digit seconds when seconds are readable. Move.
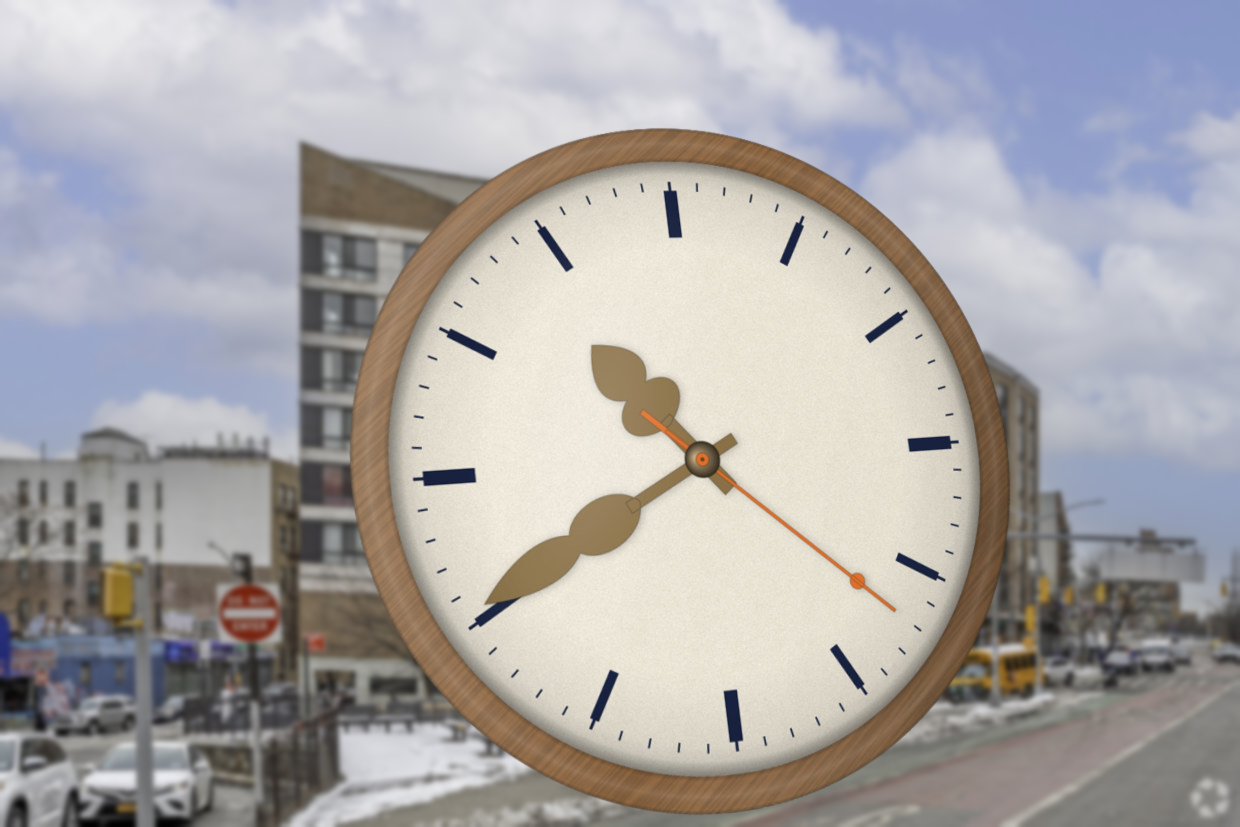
10,40,22
